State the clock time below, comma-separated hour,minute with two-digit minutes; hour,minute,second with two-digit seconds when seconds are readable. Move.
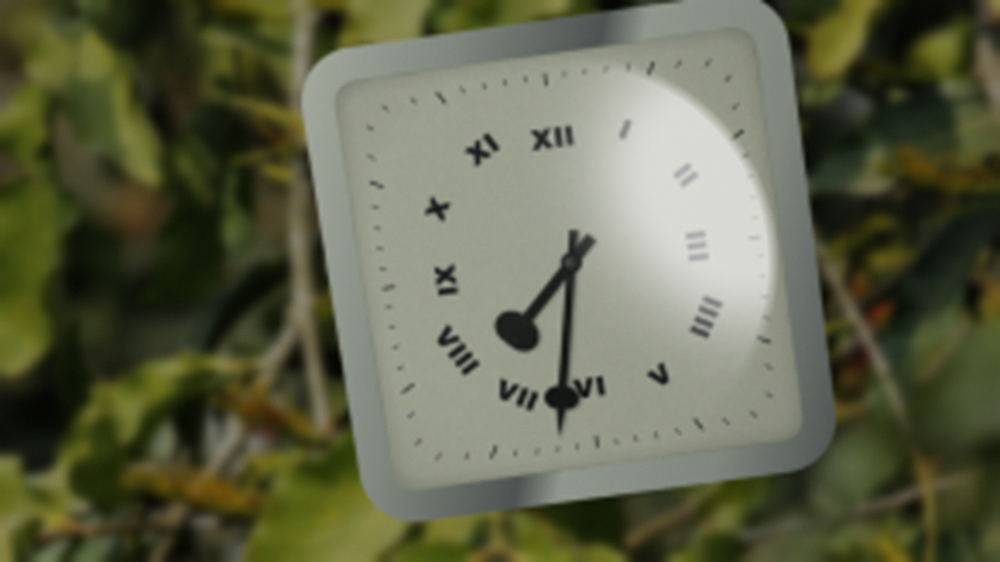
7,32
